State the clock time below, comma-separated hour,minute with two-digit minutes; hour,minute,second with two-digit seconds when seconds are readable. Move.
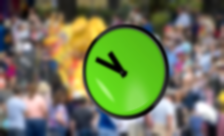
10,49
